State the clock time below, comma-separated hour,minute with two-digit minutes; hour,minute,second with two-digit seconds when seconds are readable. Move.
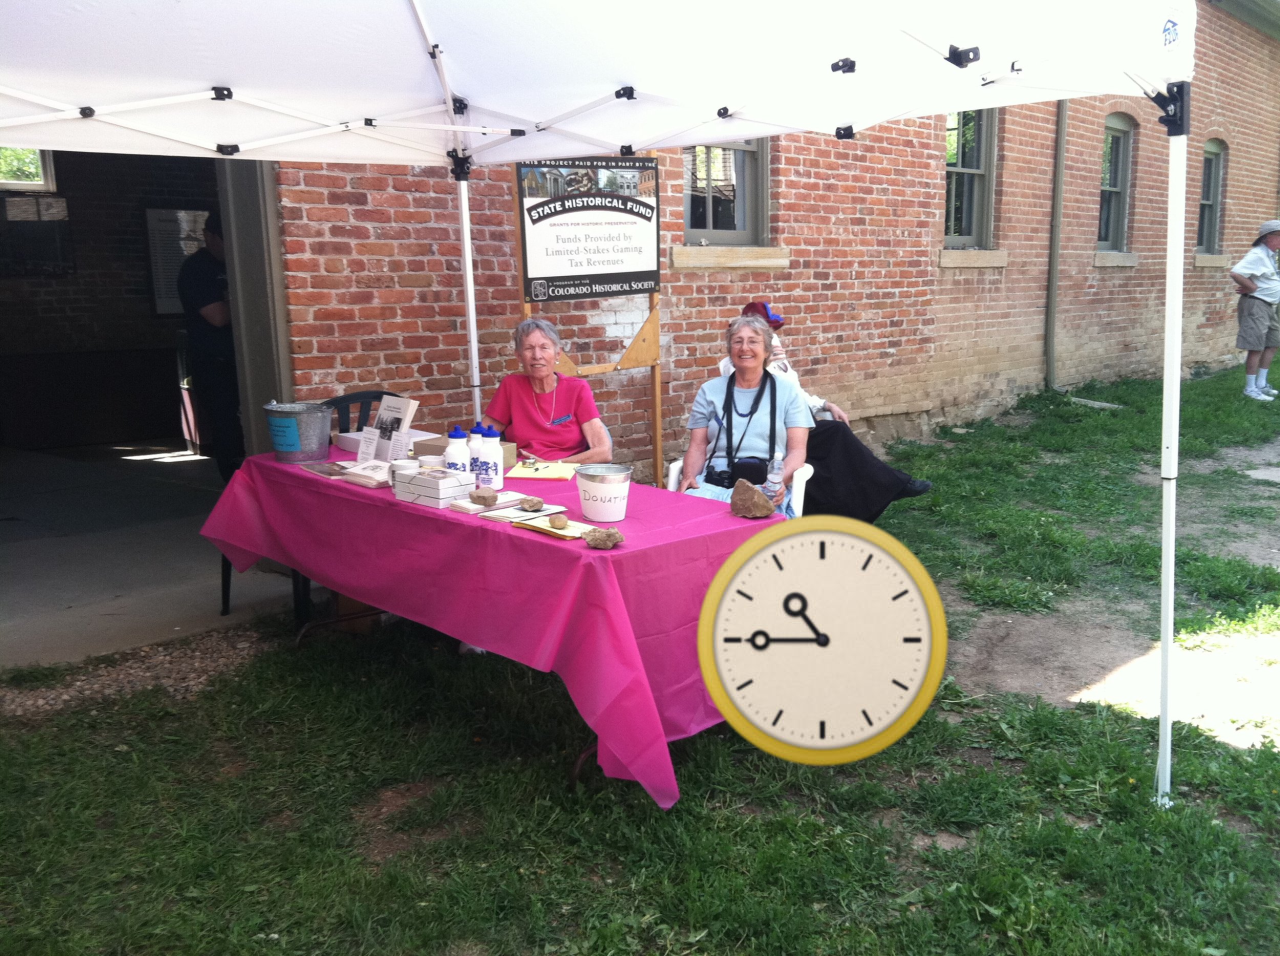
10,45
